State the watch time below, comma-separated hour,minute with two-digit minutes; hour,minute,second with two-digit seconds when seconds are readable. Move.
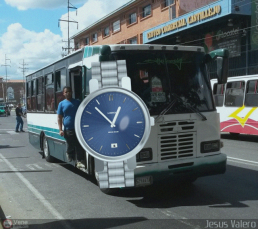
12,53
